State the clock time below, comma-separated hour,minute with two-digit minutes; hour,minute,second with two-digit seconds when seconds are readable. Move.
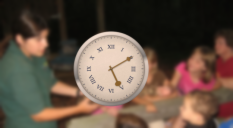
5,10
